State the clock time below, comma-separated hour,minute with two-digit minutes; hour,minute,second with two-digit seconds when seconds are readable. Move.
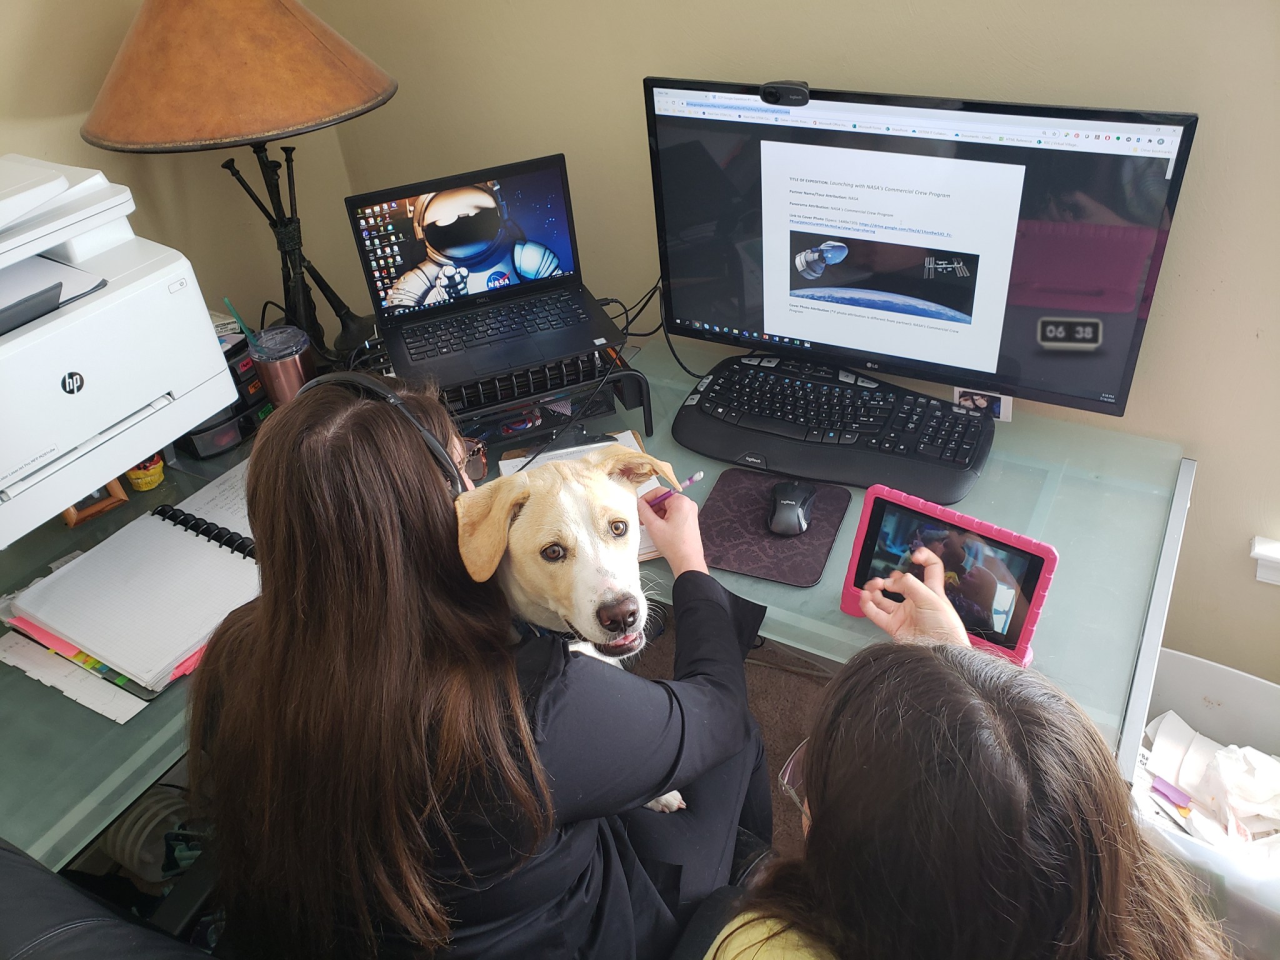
6,38
